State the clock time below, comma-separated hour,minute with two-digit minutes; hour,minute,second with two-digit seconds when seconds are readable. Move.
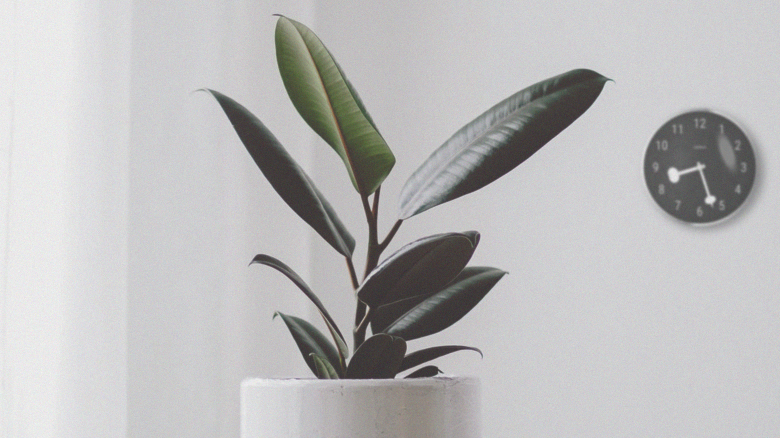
8,27
